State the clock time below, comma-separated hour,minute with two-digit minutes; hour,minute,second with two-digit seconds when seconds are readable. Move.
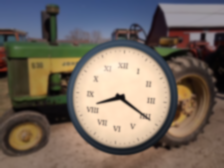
8,20
